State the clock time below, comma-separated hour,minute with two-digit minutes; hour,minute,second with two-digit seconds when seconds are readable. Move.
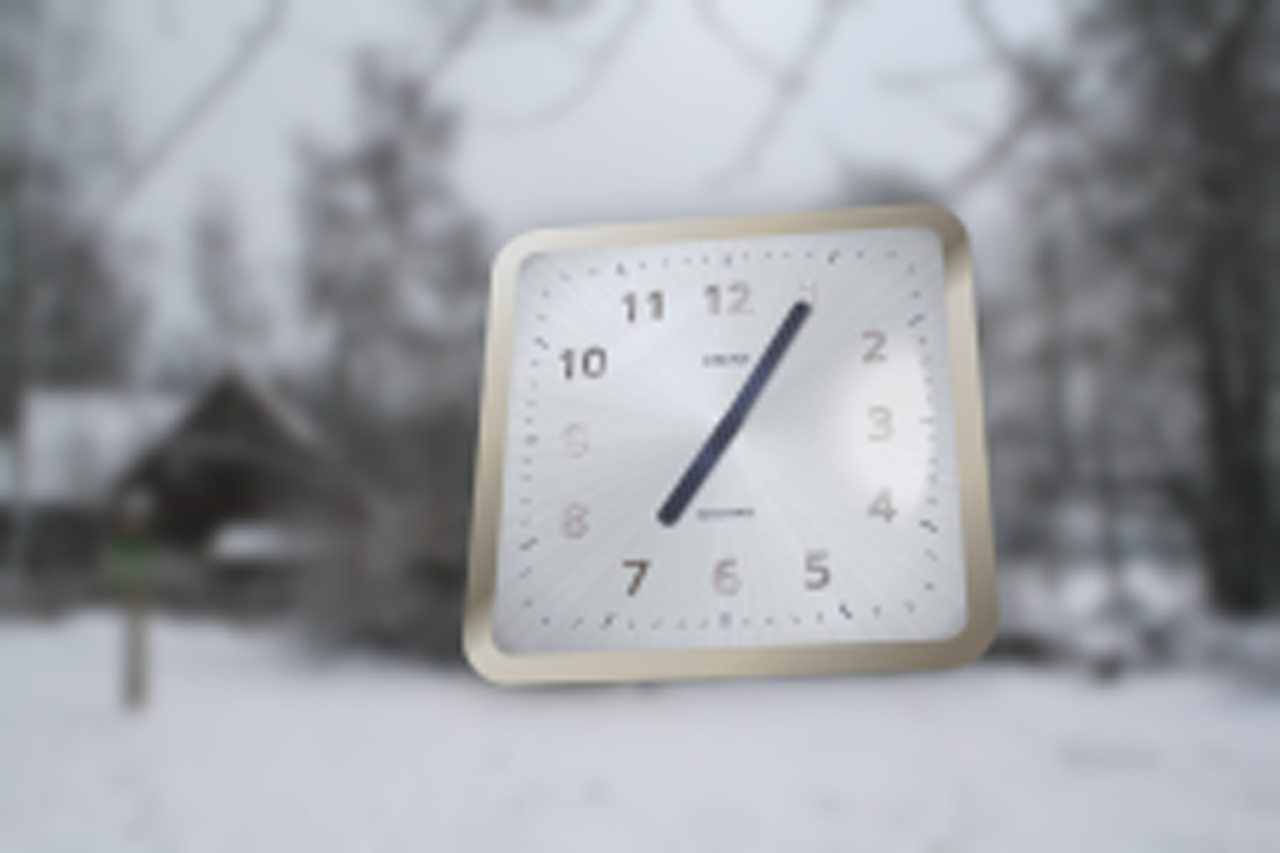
7,05
